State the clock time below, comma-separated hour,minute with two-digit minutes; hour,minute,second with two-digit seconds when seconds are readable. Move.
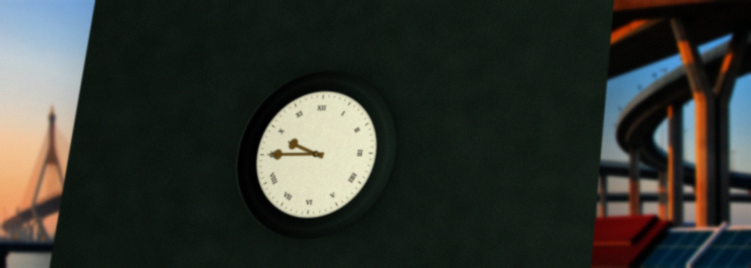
9,45
